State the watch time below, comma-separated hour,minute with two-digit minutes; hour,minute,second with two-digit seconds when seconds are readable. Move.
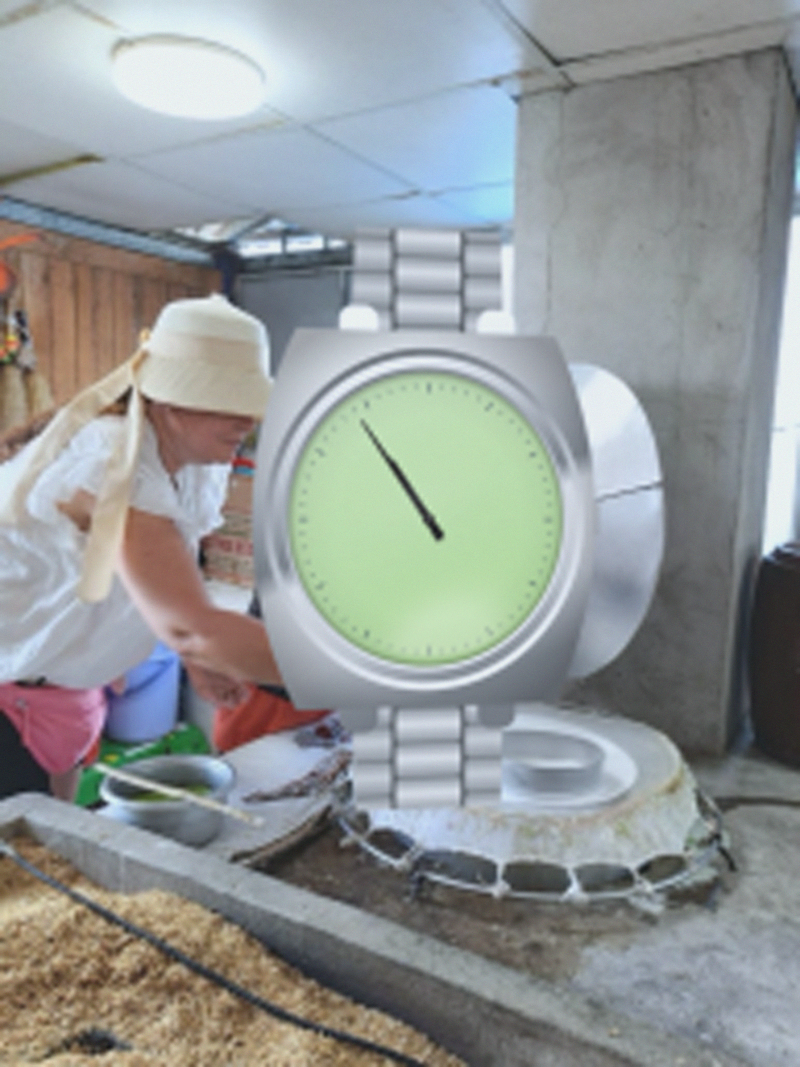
10,54
